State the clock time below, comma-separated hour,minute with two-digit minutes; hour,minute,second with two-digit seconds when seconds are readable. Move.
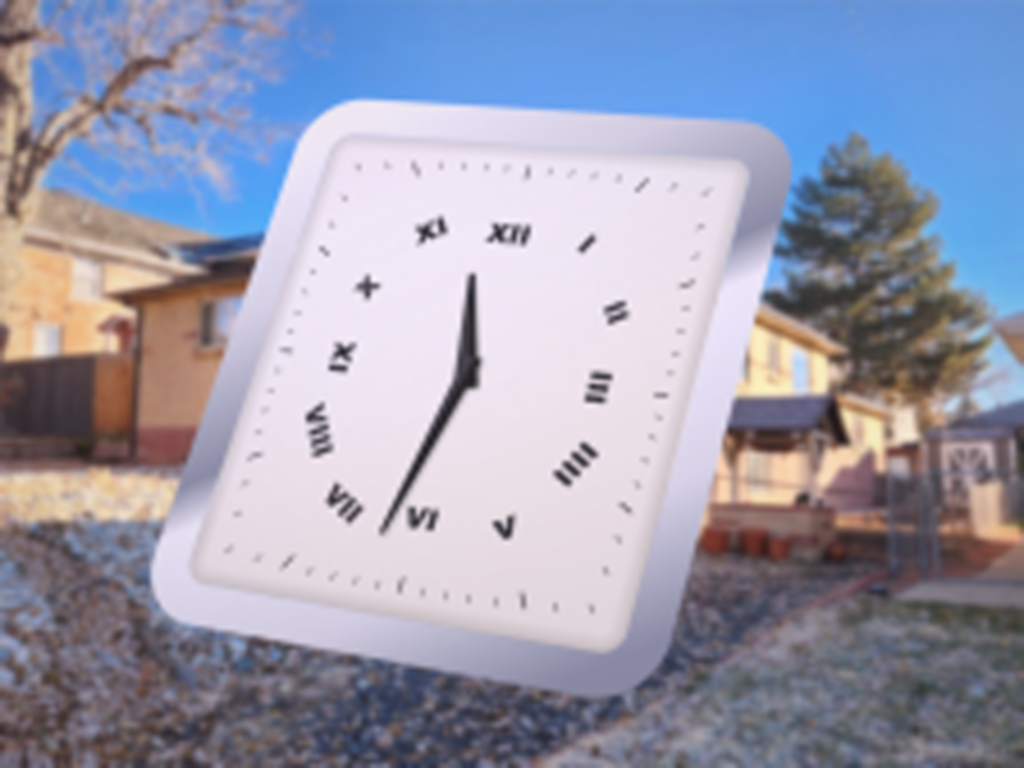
11,32
